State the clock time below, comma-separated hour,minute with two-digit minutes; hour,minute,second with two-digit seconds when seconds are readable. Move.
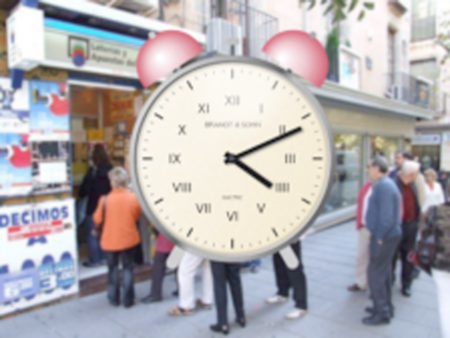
4,11
